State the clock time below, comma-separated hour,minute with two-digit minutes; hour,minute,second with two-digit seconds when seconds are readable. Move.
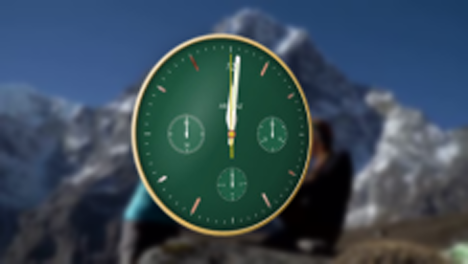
12,01
